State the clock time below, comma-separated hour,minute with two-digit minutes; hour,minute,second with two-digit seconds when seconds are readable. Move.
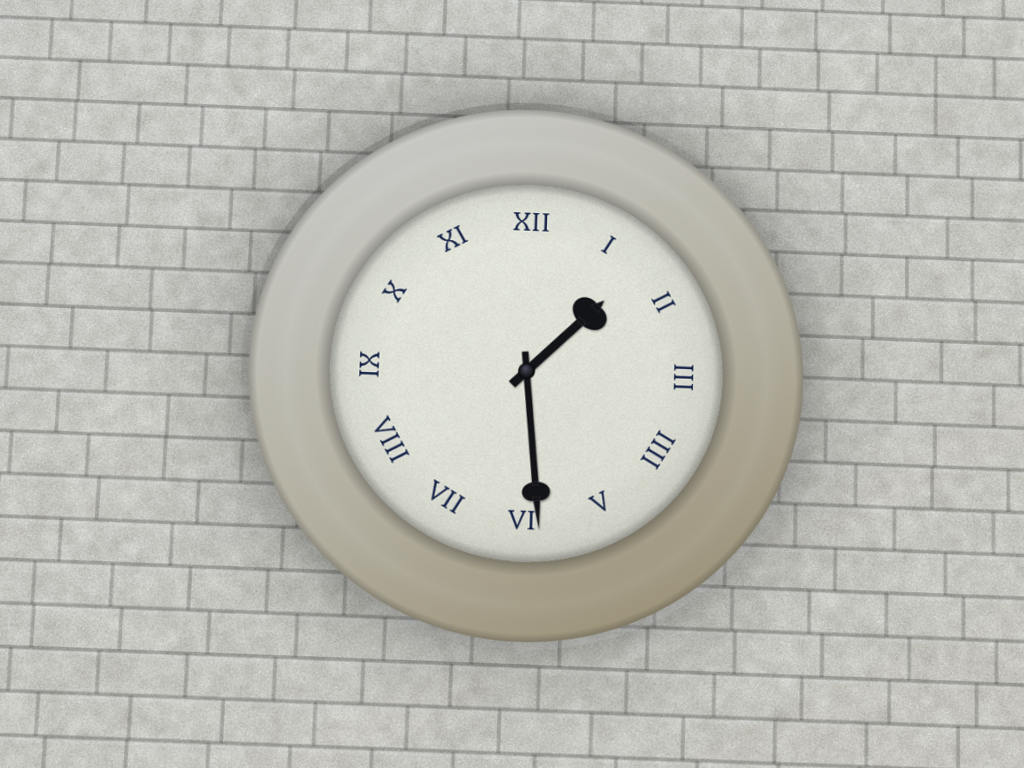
1,29
